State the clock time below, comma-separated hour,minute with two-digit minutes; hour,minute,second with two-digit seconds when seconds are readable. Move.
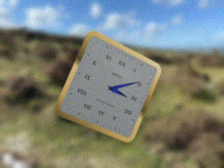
3,09
